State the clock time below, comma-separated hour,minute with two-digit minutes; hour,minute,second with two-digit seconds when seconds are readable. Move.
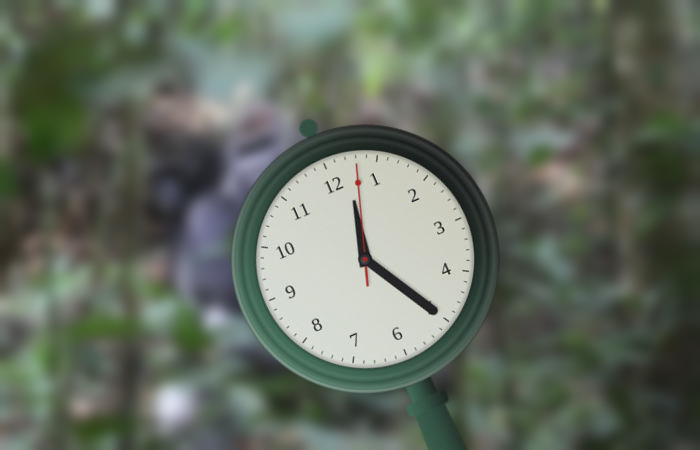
12,25,03
